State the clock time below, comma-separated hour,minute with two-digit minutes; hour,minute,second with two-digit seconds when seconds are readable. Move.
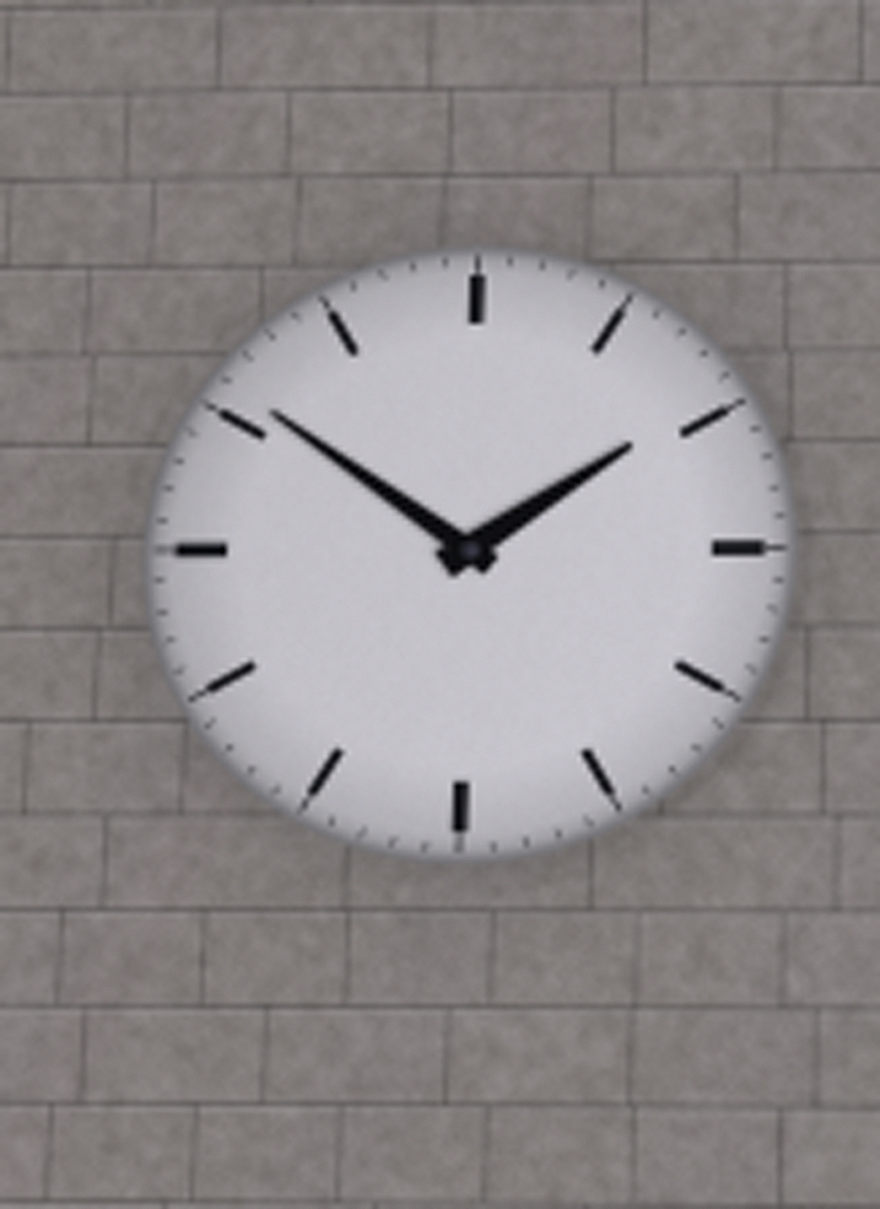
1,51
